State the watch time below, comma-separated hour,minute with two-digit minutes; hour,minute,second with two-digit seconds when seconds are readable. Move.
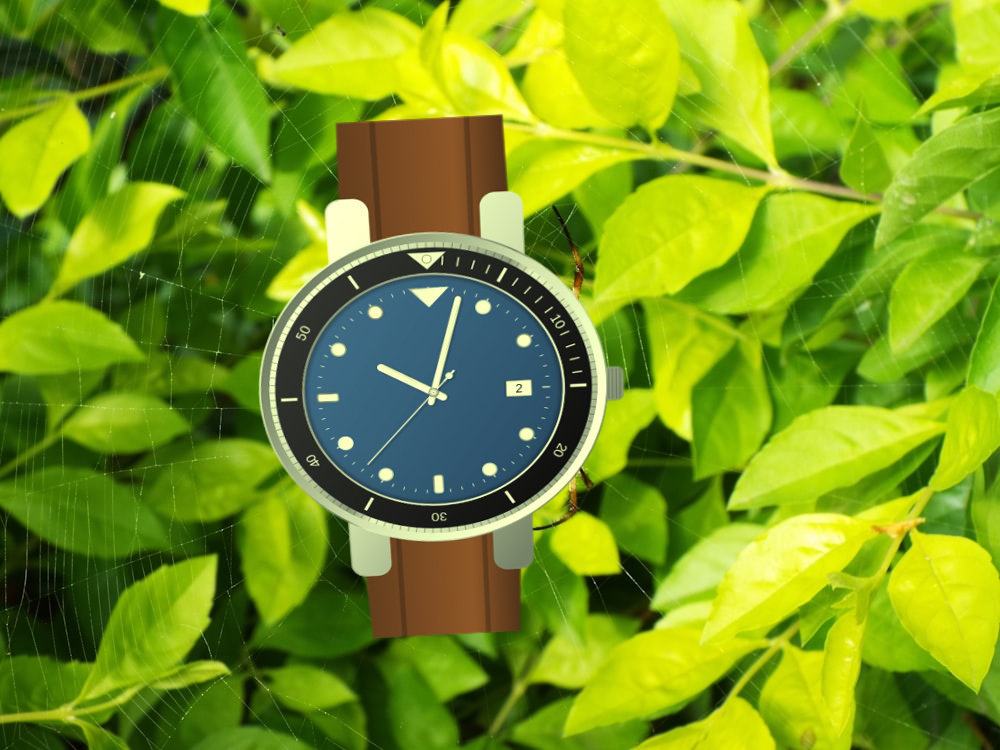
10,02,37
